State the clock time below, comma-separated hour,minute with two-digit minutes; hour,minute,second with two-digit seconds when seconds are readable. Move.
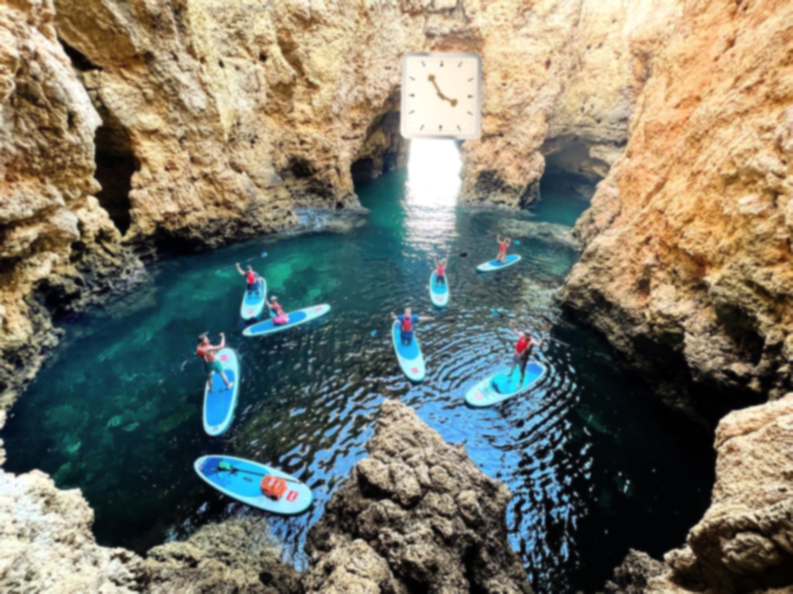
3,55
